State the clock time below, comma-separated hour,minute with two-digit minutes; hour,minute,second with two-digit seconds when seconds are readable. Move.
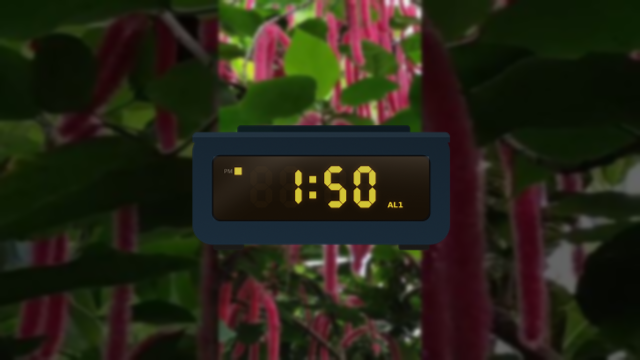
1,50
